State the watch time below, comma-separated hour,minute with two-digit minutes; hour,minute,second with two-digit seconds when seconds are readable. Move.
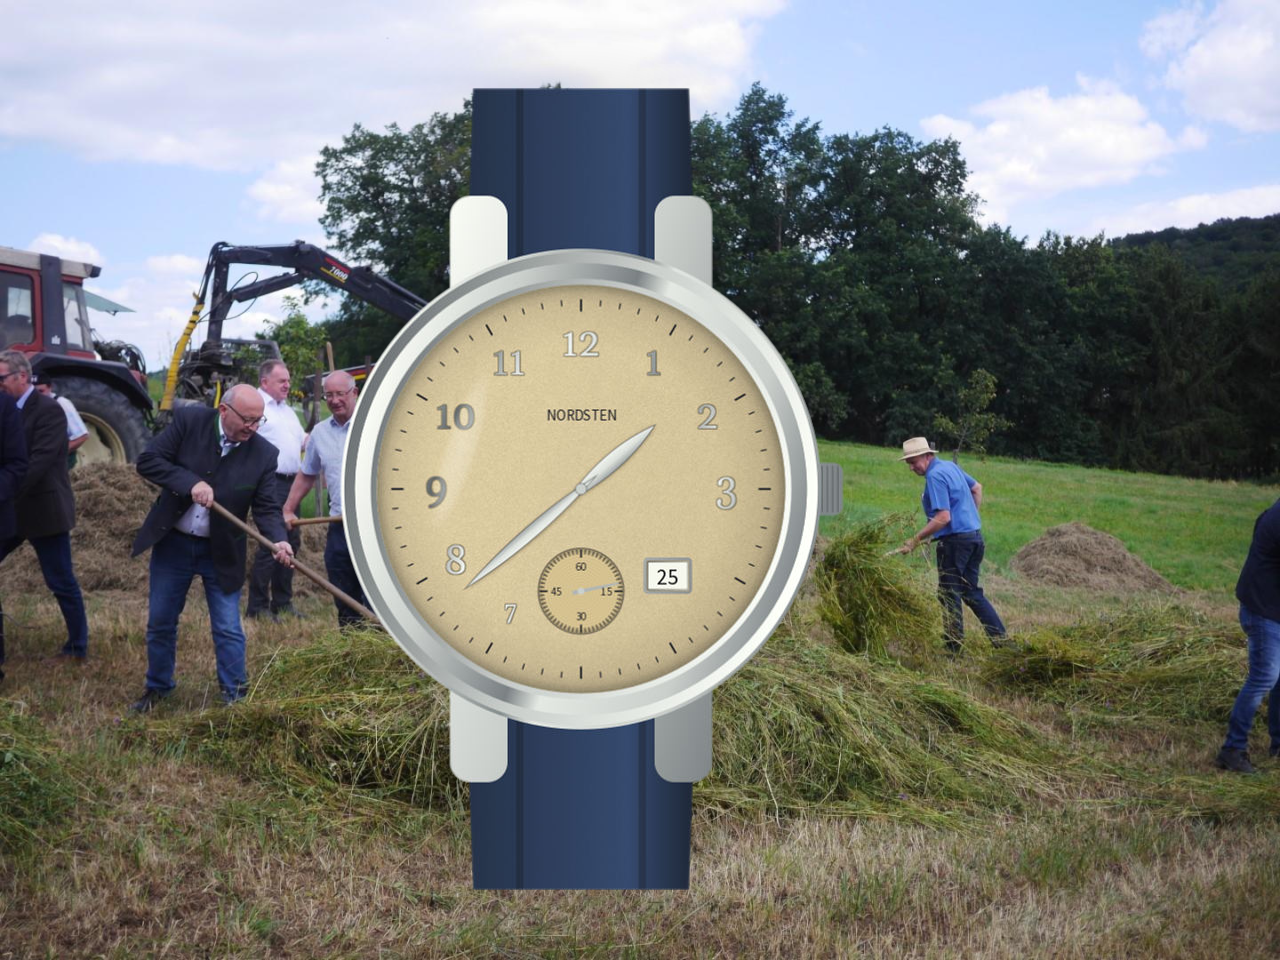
1,38,13
